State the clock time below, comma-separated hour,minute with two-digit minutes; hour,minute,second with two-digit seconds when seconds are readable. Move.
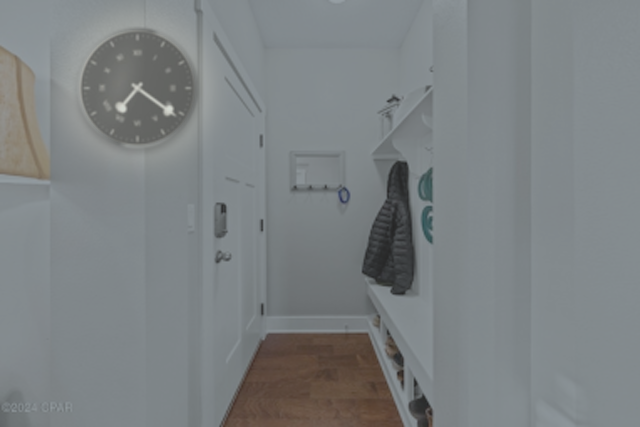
7,21
